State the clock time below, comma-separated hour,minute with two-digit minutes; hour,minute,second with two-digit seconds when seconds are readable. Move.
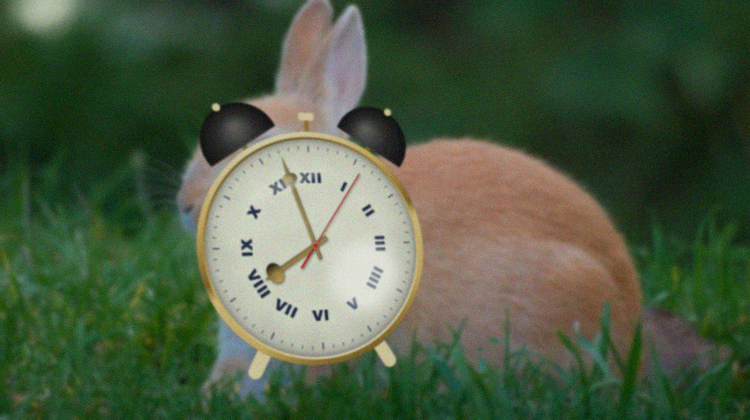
7,57,06
